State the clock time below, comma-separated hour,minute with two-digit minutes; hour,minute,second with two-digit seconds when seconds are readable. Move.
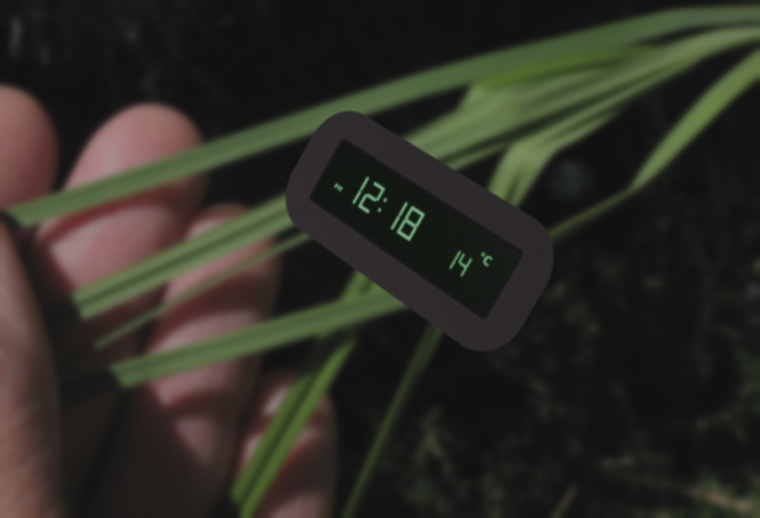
12,18
